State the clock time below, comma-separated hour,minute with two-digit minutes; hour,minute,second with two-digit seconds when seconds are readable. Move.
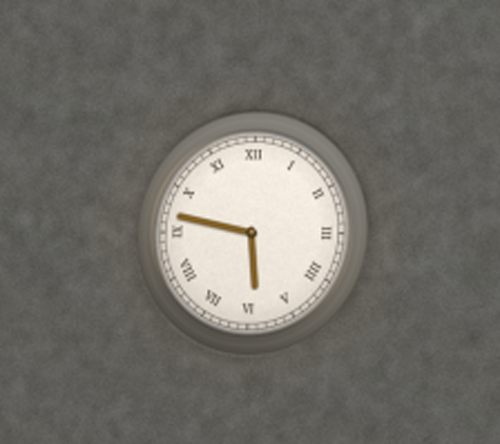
5,47
